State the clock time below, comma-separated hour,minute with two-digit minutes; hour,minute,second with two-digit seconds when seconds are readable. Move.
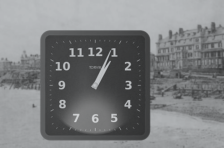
1,04
